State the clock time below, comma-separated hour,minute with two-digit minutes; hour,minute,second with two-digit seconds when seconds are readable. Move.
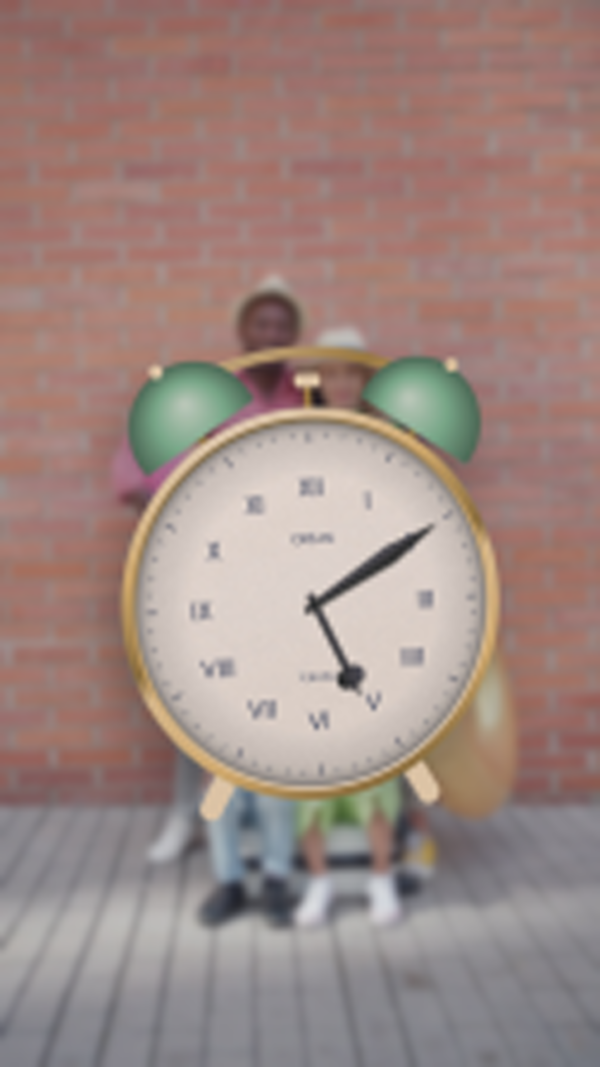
5,10
